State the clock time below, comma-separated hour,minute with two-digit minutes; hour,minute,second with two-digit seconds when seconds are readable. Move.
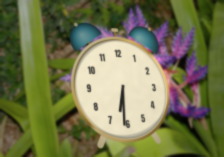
6,31
